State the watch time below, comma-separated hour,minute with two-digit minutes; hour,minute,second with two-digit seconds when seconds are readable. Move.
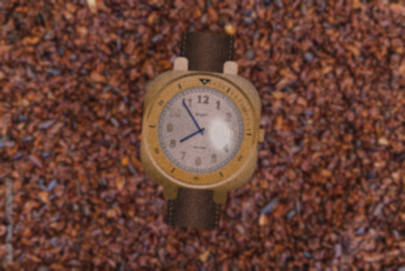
7,54
